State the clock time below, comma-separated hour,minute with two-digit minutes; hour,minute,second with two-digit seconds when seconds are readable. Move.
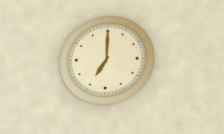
7,00
